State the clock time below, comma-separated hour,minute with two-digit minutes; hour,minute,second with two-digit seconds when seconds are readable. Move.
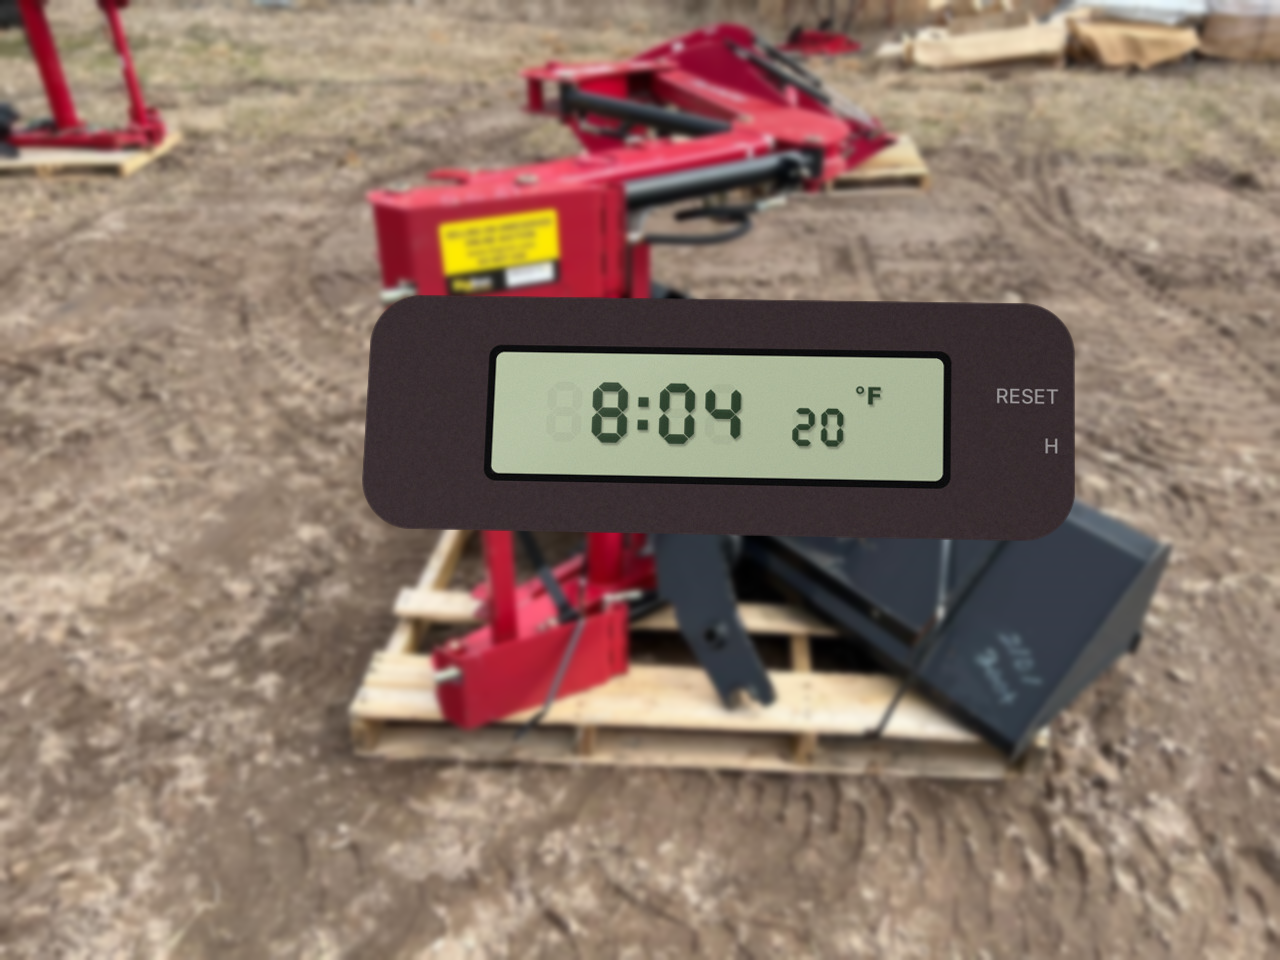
8,04
